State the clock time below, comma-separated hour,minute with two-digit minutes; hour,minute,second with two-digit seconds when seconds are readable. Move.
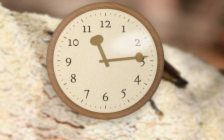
11,14
